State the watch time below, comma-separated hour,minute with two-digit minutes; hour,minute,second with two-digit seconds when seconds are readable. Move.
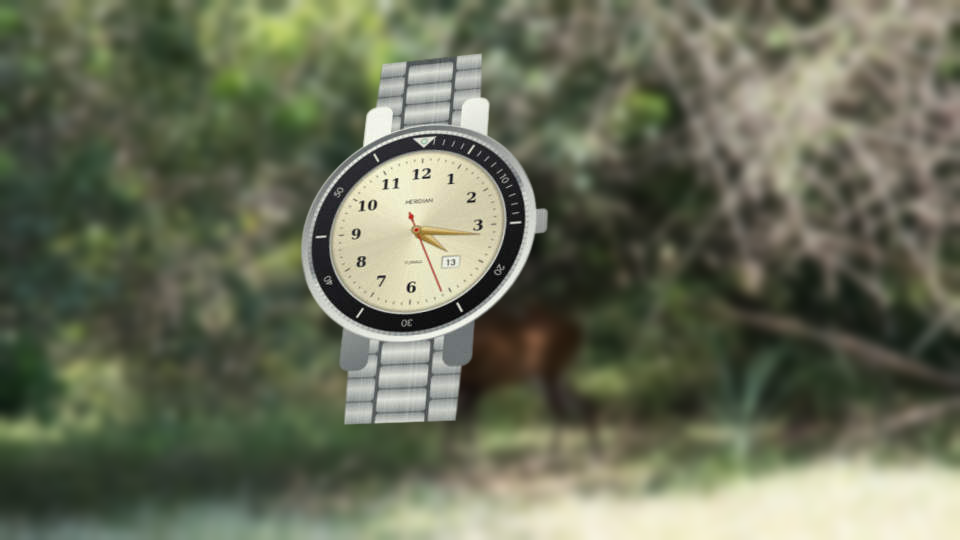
4,16,26
